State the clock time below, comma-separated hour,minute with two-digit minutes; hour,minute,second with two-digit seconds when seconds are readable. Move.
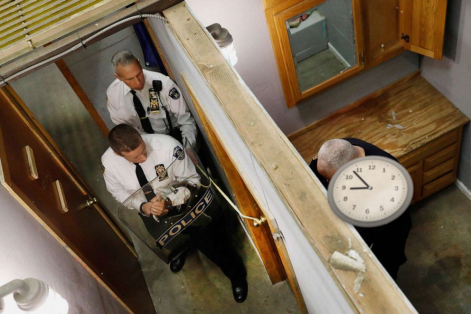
8,53
